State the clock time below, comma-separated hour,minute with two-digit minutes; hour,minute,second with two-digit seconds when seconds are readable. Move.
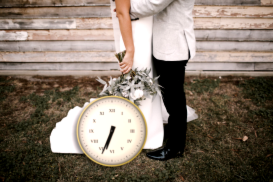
6,34
